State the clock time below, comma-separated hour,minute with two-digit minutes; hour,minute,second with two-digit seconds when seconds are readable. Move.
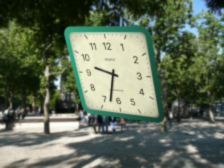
9,33
